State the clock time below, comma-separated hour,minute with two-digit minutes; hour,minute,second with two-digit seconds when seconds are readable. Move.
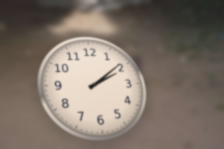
2,09
